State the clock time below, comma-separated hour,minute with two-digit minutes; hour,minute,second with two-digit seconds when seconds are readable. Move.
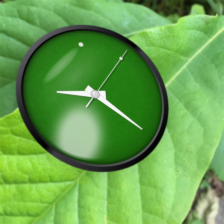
9,23,08
